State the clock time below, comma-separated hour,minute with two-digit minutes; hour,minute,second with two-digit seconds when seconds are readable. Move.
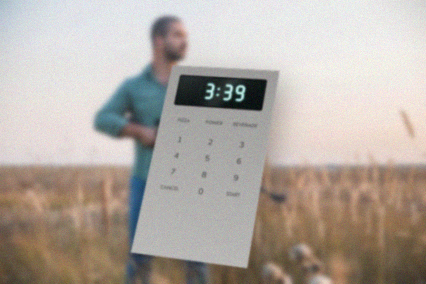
3,39
